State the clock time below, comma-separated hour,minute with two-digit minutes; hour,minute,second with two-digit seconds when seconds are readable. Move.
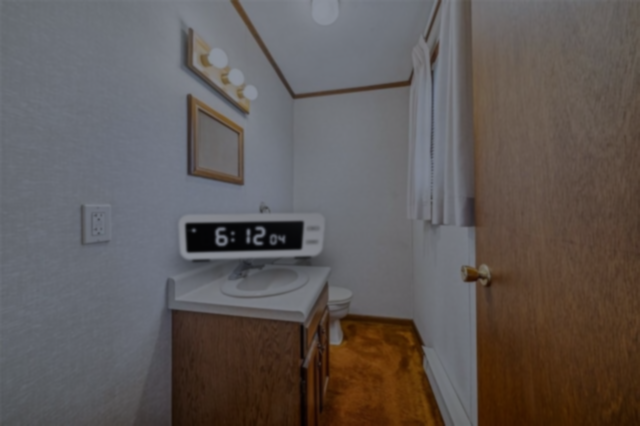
6,12
